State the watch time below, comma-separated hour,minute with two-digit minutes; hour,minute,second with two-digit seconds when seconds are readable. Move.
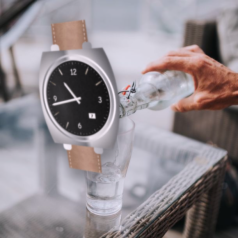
10,43
